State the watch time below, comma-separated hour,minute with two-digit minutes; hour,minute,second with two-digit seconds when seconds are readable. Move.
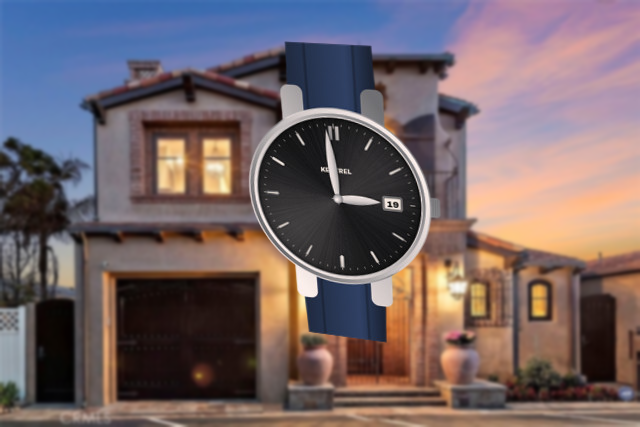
2,59
